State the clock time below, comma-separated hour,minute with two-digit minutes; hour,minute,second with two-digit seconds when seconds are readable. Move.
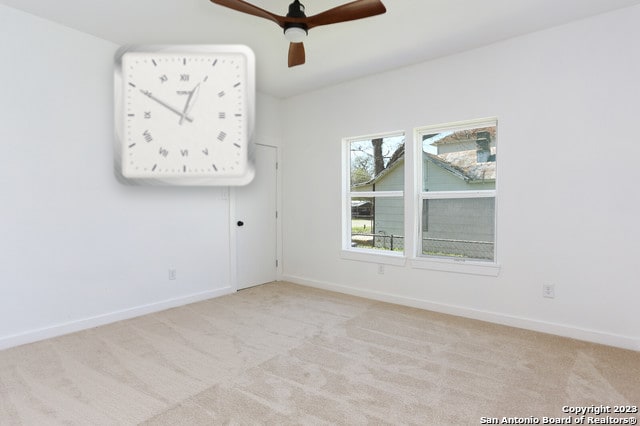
12,50
